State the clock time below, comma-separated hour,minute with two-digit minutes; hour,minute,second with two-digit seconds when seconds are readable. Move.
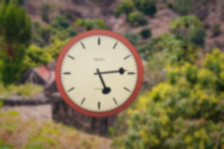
5,14
